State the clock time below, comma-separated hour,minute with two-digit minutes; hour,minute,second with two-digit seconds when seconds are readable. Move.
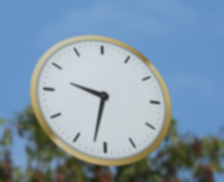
9,32
